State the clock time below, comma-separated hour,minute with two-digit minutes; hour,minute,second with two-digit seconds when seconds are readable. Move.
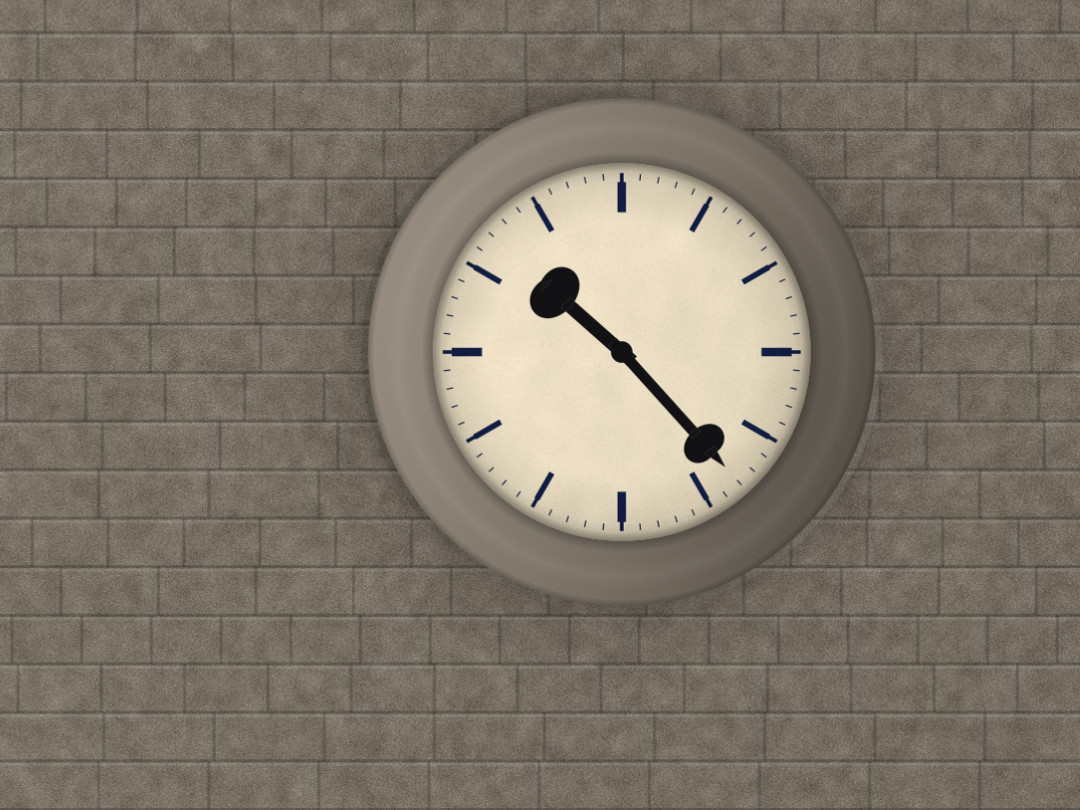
10,23
